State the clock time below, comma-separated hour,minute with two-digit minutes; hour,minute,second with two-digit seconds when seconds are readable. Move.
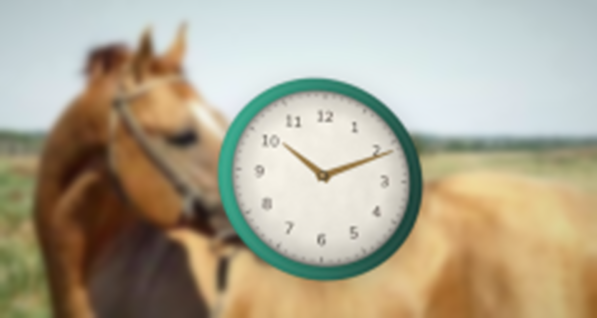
10,11
